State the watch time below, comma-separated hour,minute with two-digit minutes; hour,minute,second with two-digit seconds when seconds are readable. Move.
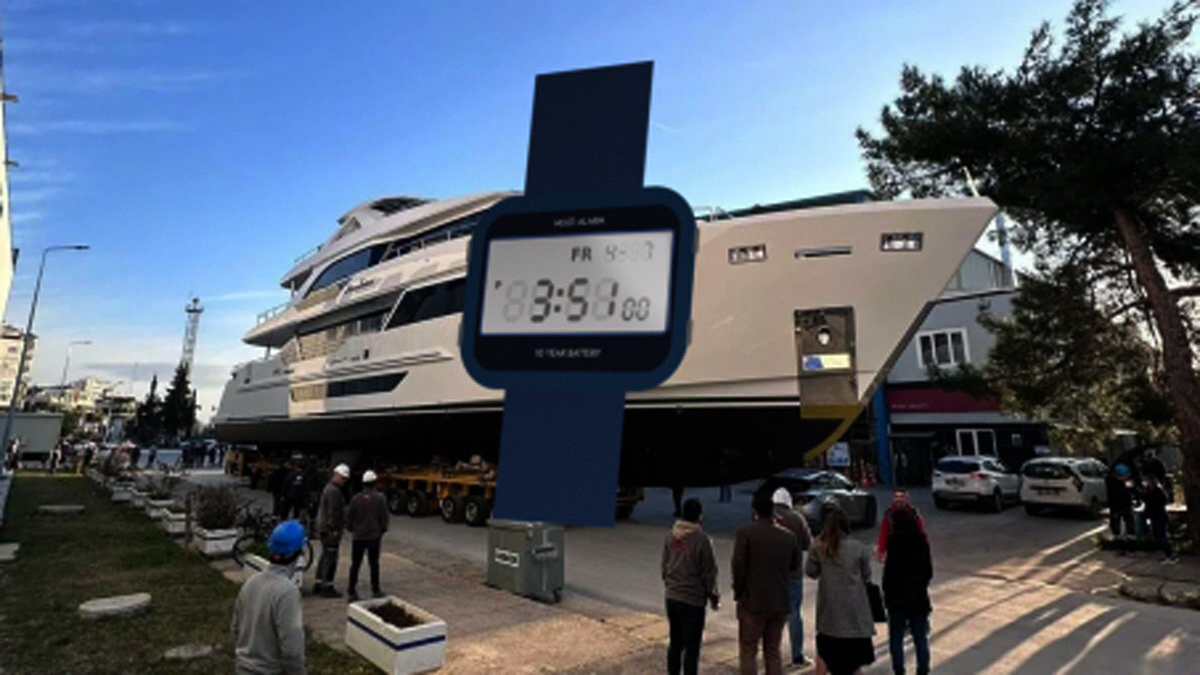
3,51,00
